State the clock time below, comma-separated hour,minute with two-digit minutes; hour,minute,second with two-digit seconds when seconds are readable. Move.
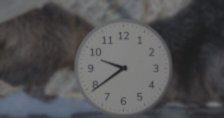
9,39
